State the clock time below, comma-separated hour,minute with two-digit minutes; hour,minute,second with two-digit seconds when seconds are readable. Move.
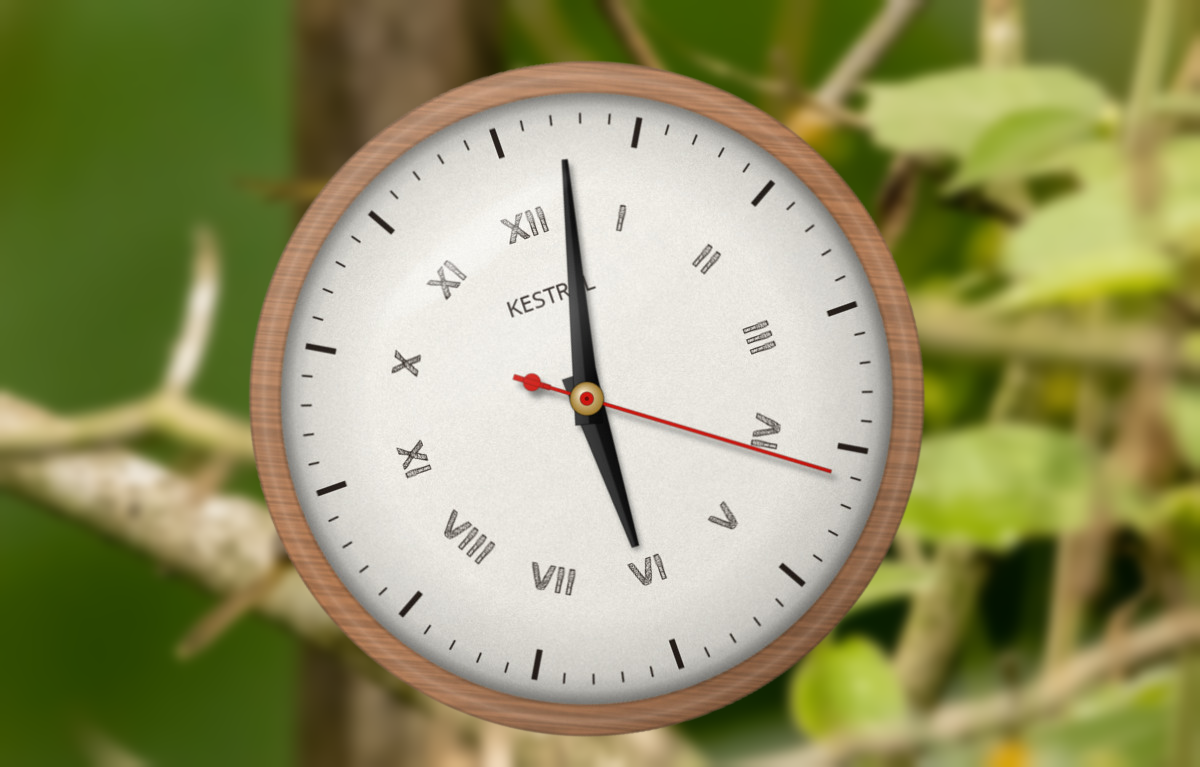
6,02,21
